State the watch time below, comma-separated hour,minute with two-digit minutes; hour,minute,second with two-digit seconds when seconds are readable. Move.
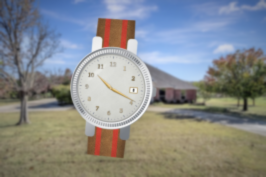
10,19
